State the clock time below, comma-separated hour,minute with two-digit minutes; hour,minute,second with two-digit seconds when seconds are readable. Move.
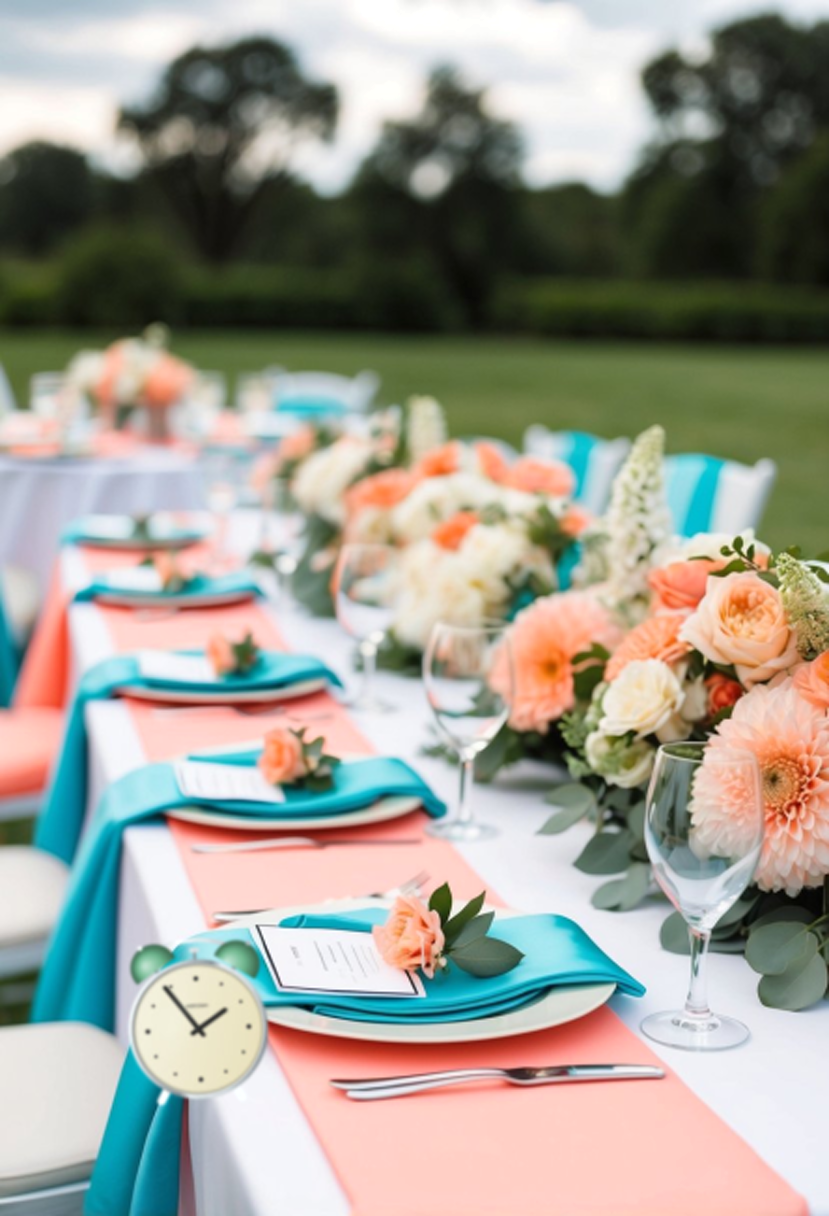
1,54
